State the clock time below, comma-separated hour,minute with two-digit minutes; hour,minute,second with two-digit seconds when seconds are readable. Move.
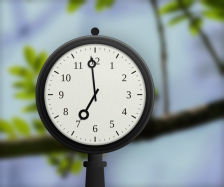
6,59
